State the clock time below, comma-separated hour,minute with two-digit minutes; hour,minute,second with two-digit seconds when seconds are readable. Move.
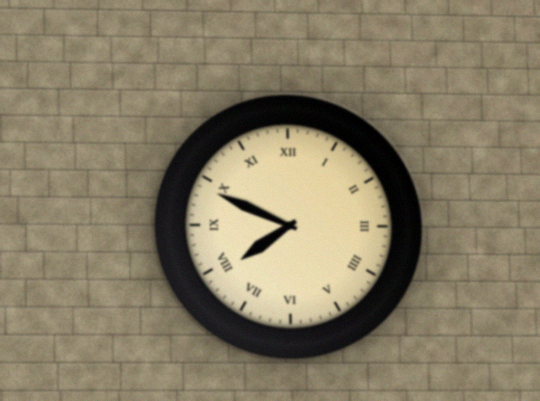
7,49
